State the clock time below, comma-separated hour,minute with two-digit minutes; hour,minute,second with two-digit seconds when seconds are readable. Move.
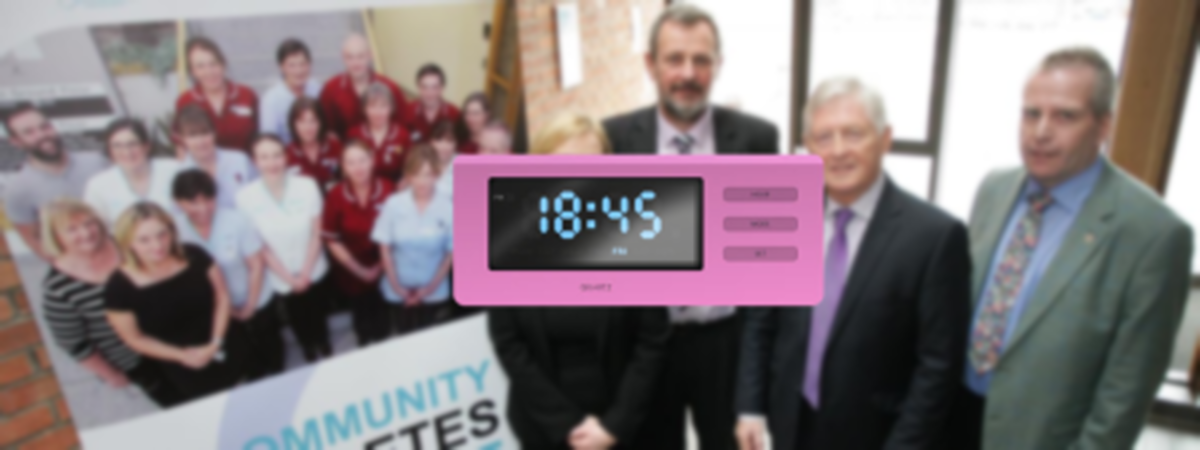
18,45
